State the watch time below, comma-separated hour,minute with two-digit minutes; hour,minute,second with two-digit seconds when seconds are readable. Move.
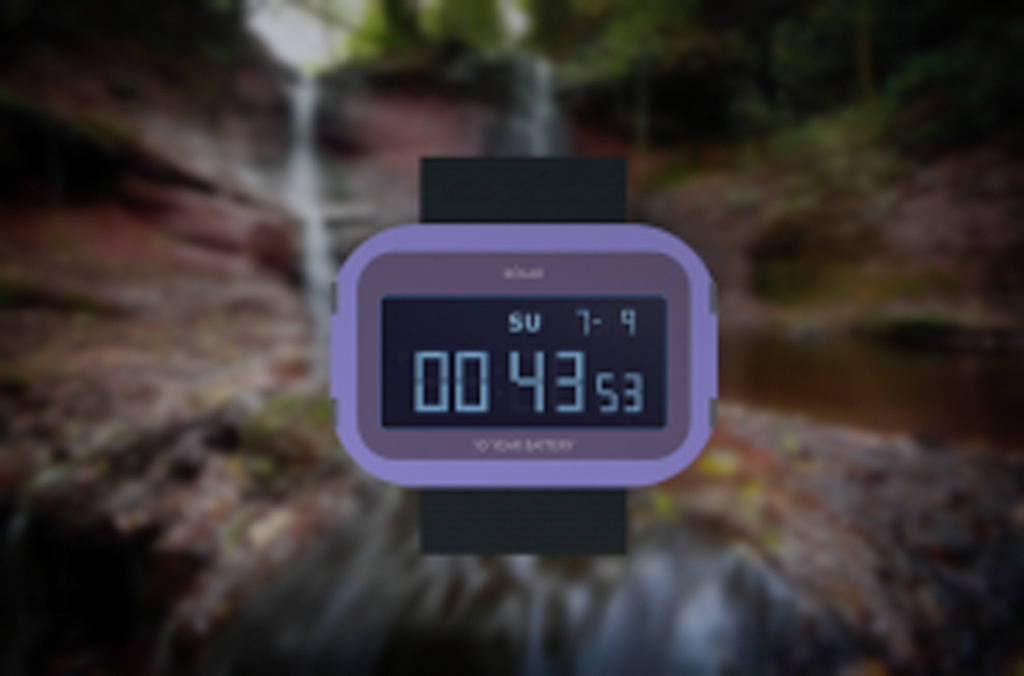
0,43,53
